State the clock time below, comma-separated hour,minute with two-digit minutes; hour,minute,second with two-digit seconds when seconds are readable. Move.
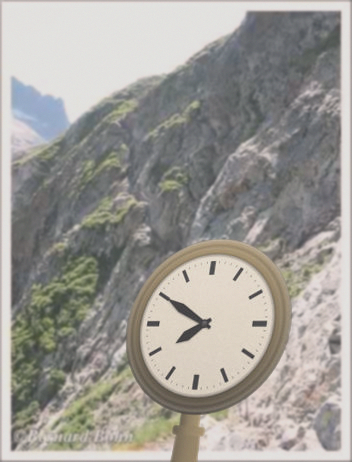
7,50
